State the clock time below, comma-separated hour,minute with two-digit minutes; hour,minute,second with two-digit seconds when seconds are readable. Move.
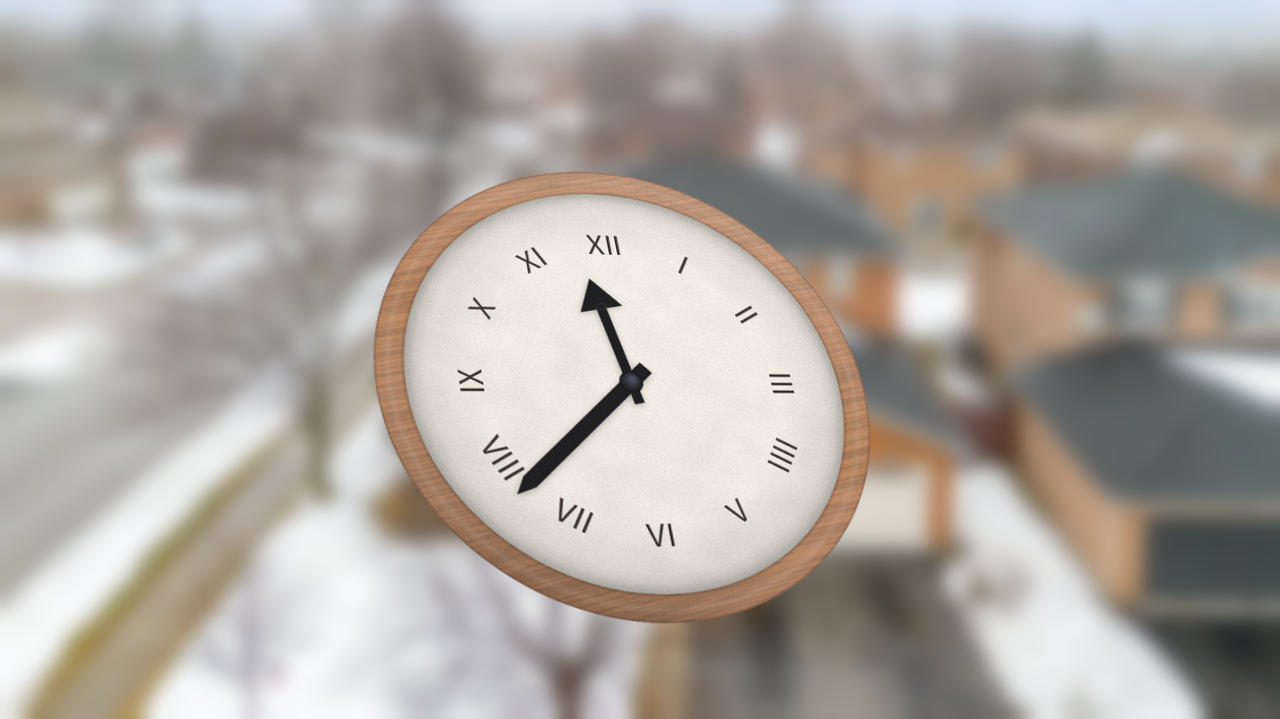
11,38
